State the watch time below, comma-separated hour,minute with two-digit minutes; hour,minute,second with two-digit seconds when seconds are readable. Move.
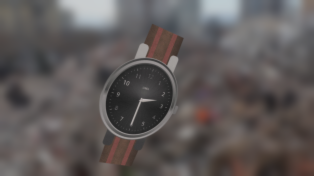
2,30
